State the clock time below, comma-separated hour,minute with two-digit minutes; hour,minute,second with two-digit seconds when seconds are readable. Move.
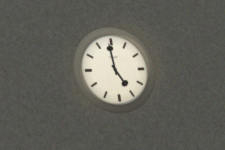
4,59
